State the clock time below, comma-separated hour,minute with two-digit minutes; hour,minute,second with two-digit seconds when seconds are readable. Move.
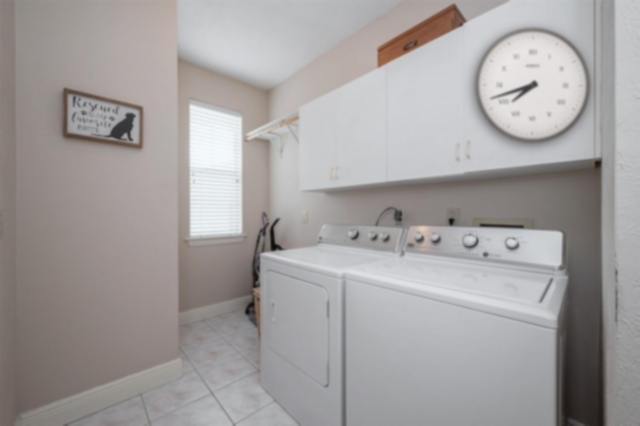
7,42
